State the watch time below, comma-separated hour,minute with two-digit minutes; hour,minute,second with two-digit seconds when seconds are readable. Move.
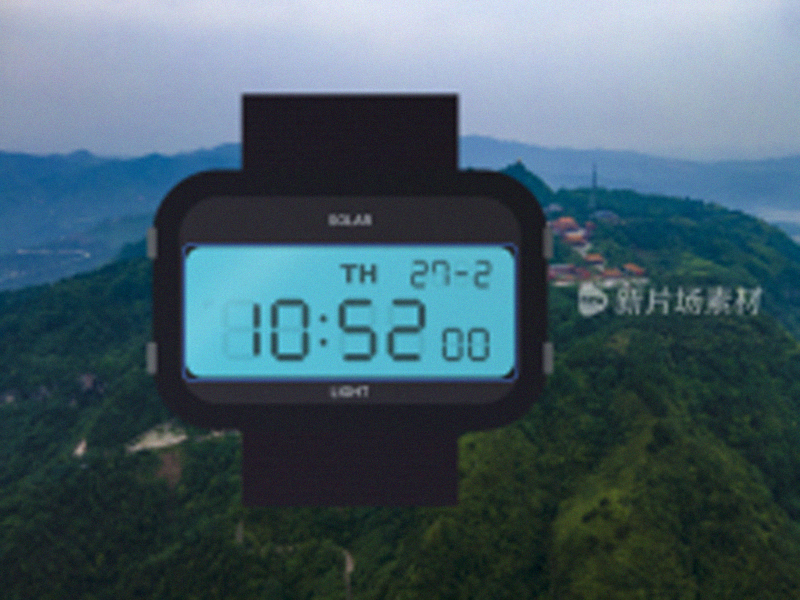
10,52,00
